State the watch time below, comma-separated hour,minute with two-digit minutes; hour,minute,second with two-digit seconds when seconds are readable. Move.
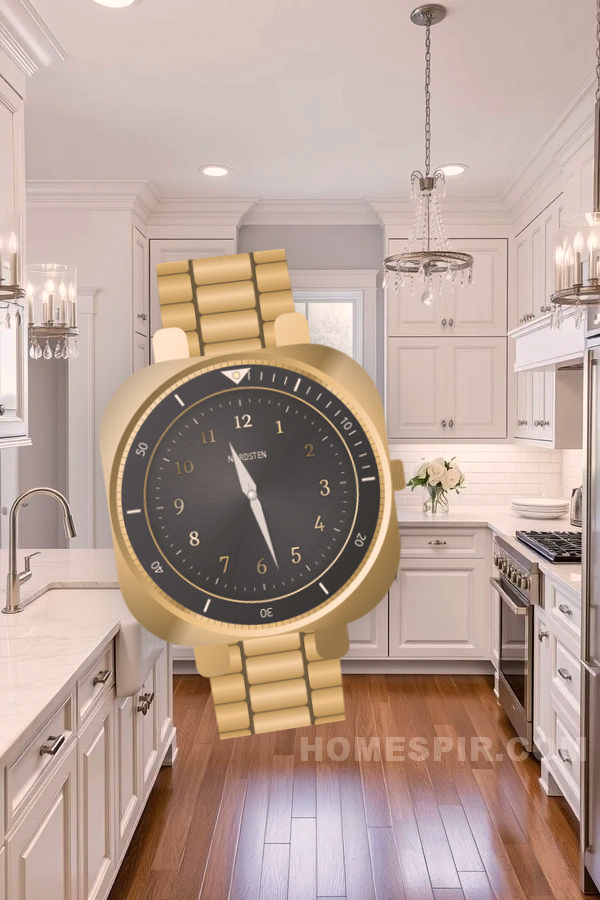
11,28
